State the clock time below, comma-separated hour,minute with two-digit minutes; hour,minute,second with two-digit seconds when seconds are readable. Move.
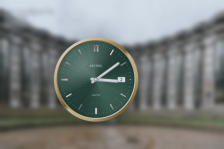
3,09
